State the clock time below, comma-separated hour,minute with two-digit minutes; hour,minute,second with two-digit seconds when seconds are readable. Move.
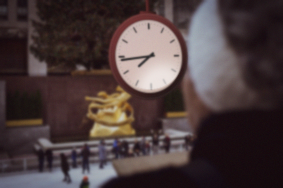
7,44
